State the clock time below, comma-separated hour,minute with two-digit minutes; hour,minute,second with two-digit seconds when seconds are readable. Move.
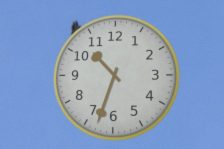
10,33
